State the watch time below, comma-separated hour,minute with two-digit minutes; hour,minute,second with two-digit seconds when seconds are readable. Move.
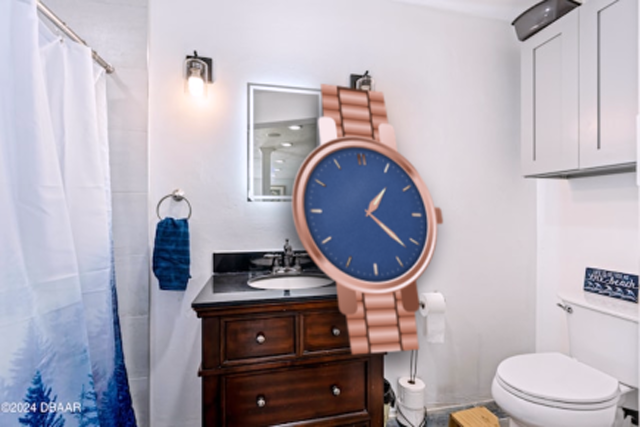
1,22
